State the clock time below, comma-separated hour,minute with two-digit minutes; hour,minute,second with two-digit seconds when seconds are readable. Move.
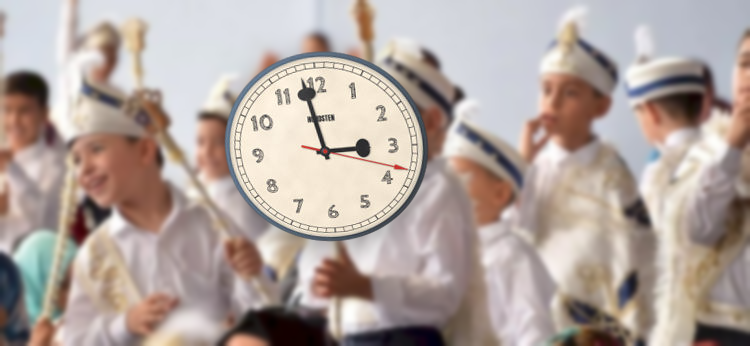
2,58,18
